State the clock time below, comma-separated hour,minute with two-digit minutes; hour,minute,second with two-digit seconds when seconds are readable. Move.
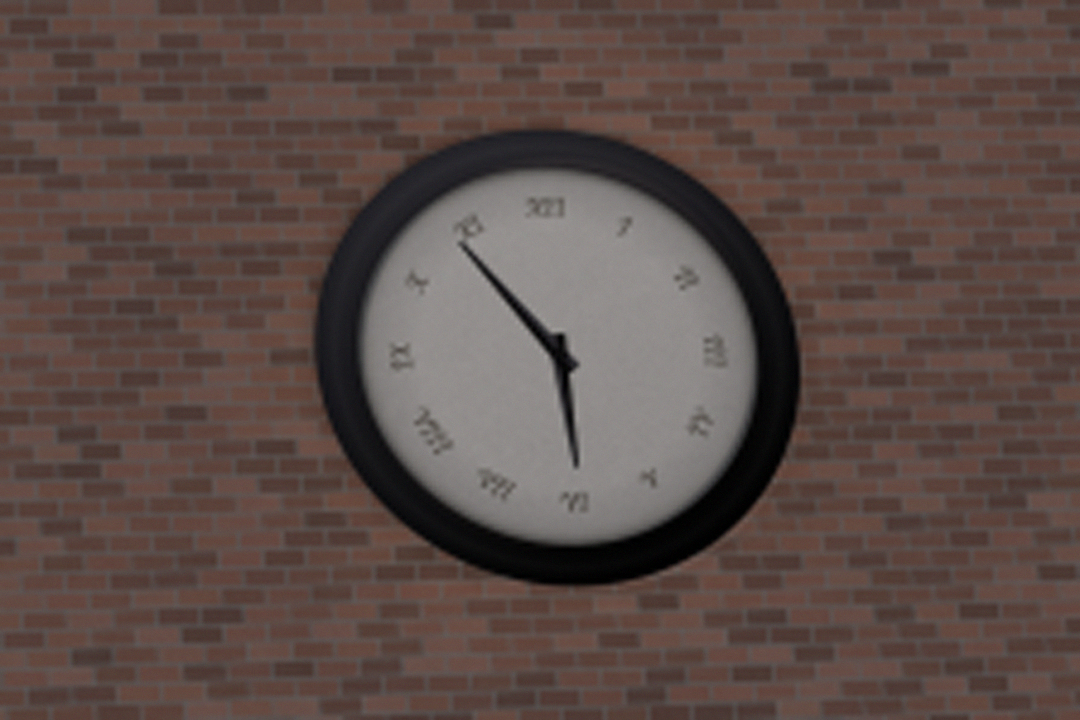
5,54
